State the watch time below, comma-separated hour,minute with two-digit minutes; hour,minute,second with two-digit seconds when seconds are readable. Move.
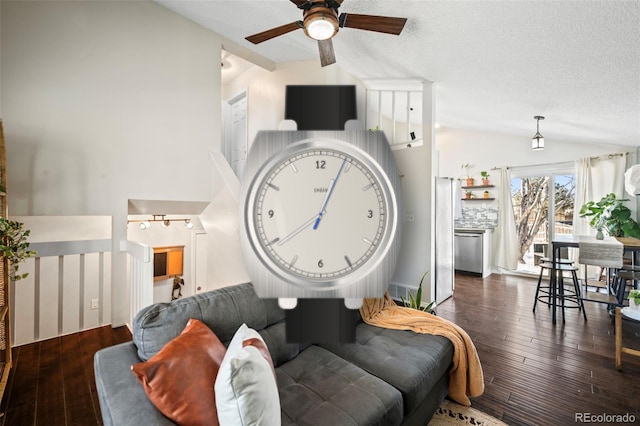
12,39,04
